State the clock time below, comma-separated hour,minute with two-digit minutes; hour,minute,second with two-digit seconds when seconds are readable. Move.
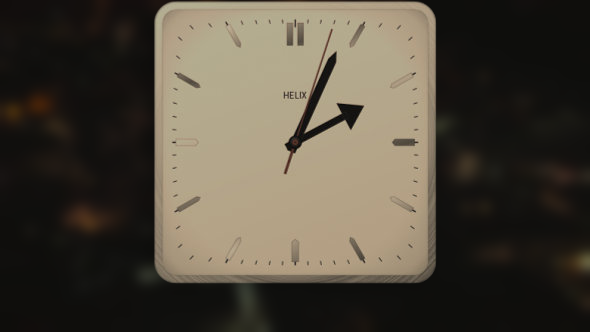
2,04,03
